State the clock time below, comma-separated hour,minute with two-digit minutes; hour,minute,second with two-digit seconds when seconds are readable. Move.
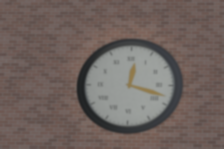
12,18
